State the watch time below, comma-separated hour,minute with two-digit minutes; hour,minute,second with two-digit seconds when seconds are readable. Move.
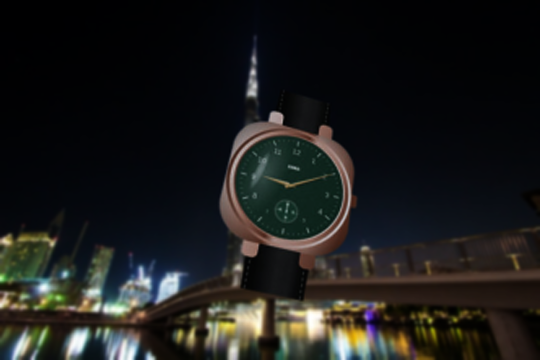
9,10
